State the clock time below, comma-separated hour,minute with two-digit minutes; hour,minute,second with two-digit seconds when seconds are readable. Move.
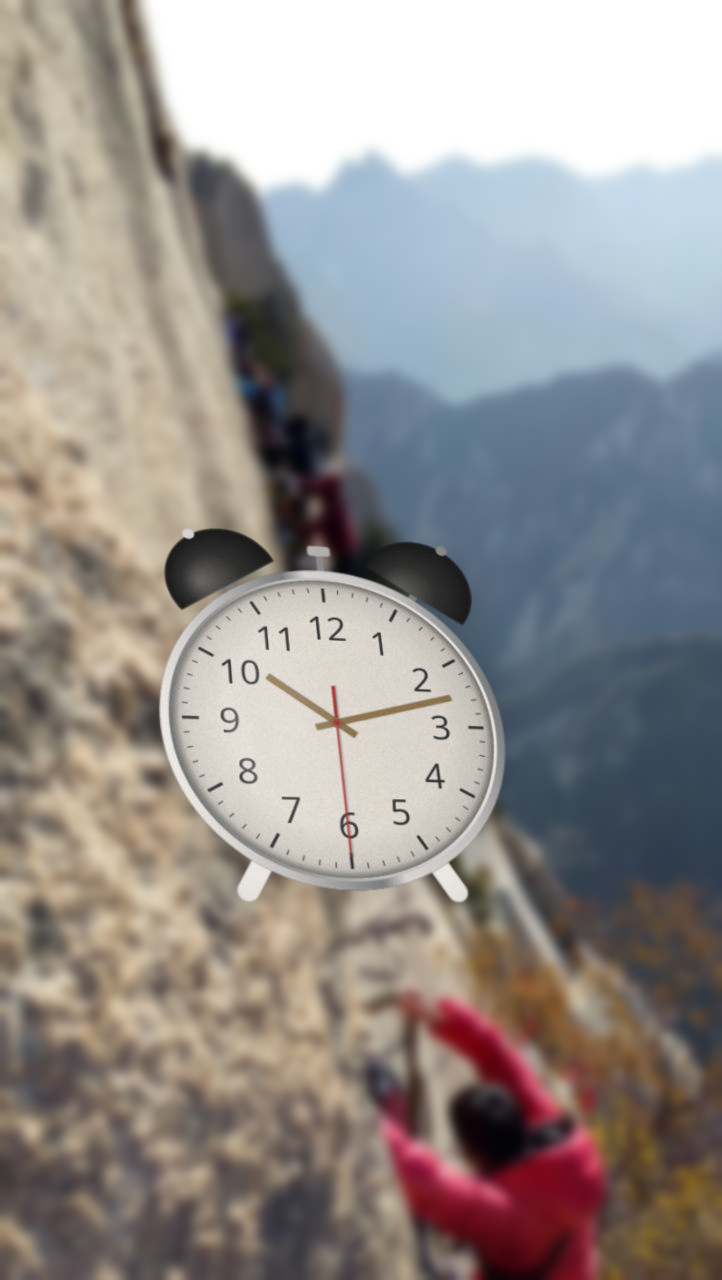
10,12,30
